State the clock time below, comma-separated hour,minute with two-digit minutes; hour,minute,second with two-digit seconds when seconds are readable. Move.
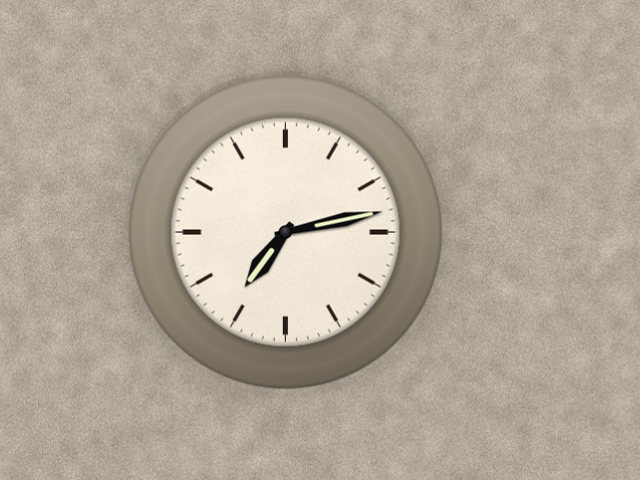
7,13
